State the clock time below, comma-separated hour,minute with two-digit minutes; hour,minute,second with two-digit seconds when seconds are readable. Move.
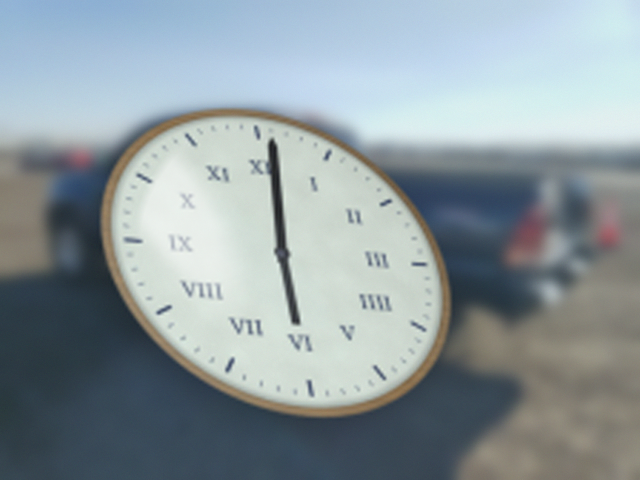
6,01
